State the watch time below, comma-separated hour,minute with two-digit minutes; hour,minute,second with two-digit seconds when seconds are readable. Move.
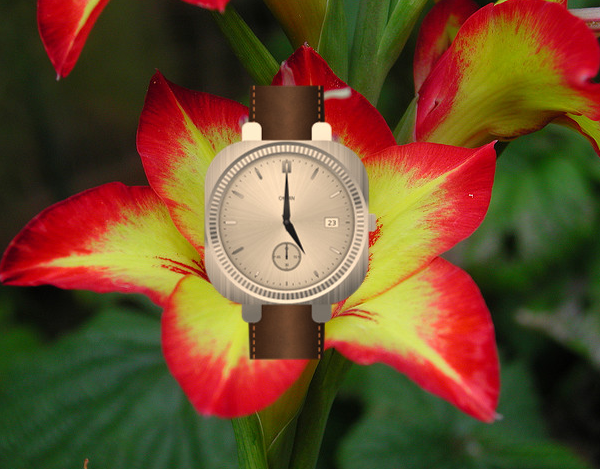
5,00
